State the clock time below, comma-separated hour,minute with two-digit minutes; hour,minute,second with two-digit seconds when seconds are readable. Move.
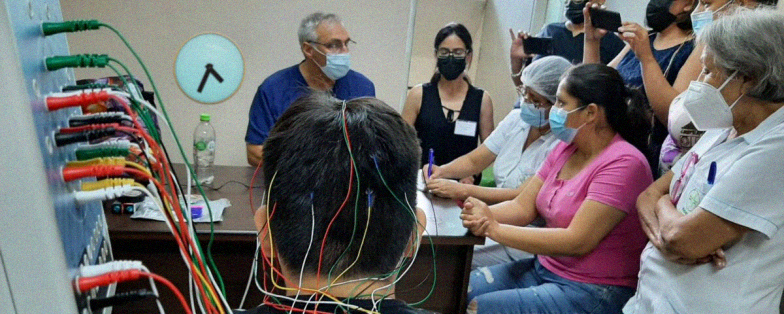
4,34
